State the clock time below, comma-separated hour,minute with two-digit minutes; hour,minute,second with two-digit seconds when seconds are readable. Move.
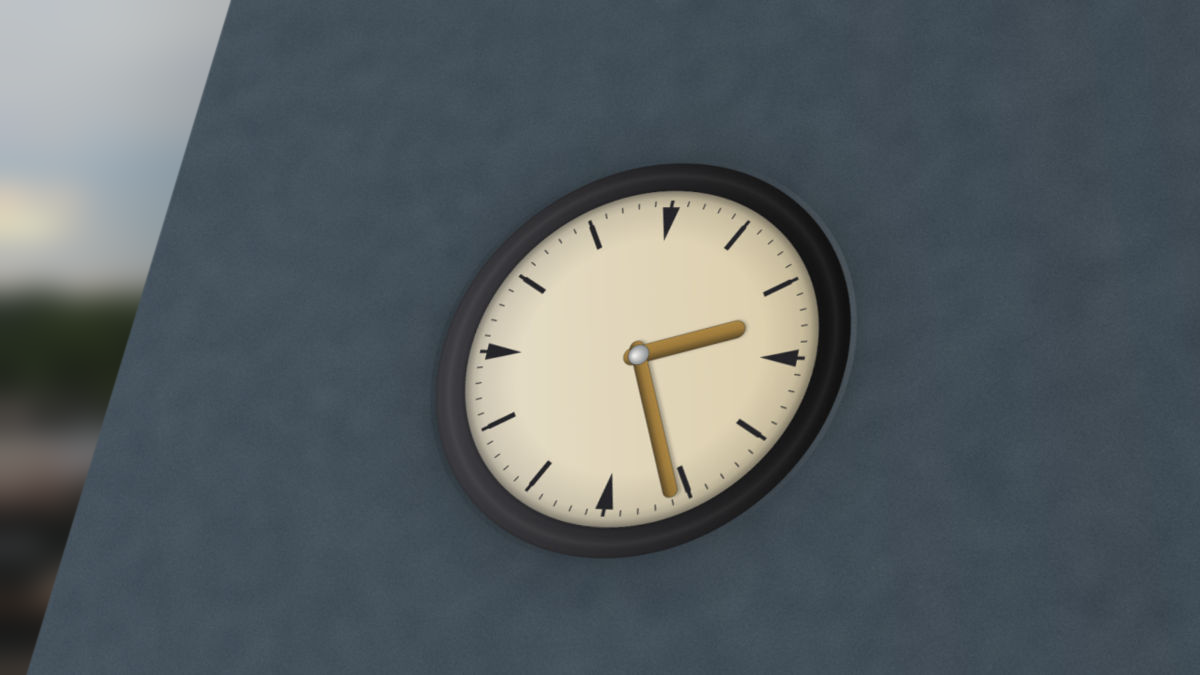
2,26
